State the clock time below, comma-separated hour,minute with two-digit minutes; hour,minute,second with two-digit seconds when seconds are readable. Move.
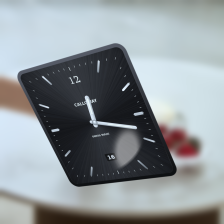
12,18
